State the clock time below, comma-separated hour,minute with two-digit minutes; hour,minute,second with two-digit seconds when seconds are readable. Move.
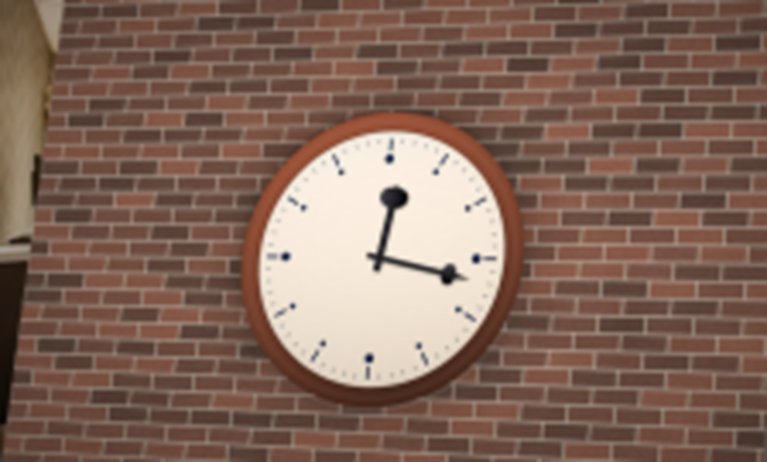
12,17
